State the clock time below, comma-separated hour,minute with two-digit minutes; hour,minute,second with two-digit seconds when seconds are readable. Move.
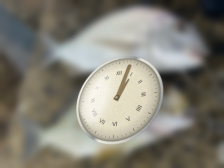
1,03
